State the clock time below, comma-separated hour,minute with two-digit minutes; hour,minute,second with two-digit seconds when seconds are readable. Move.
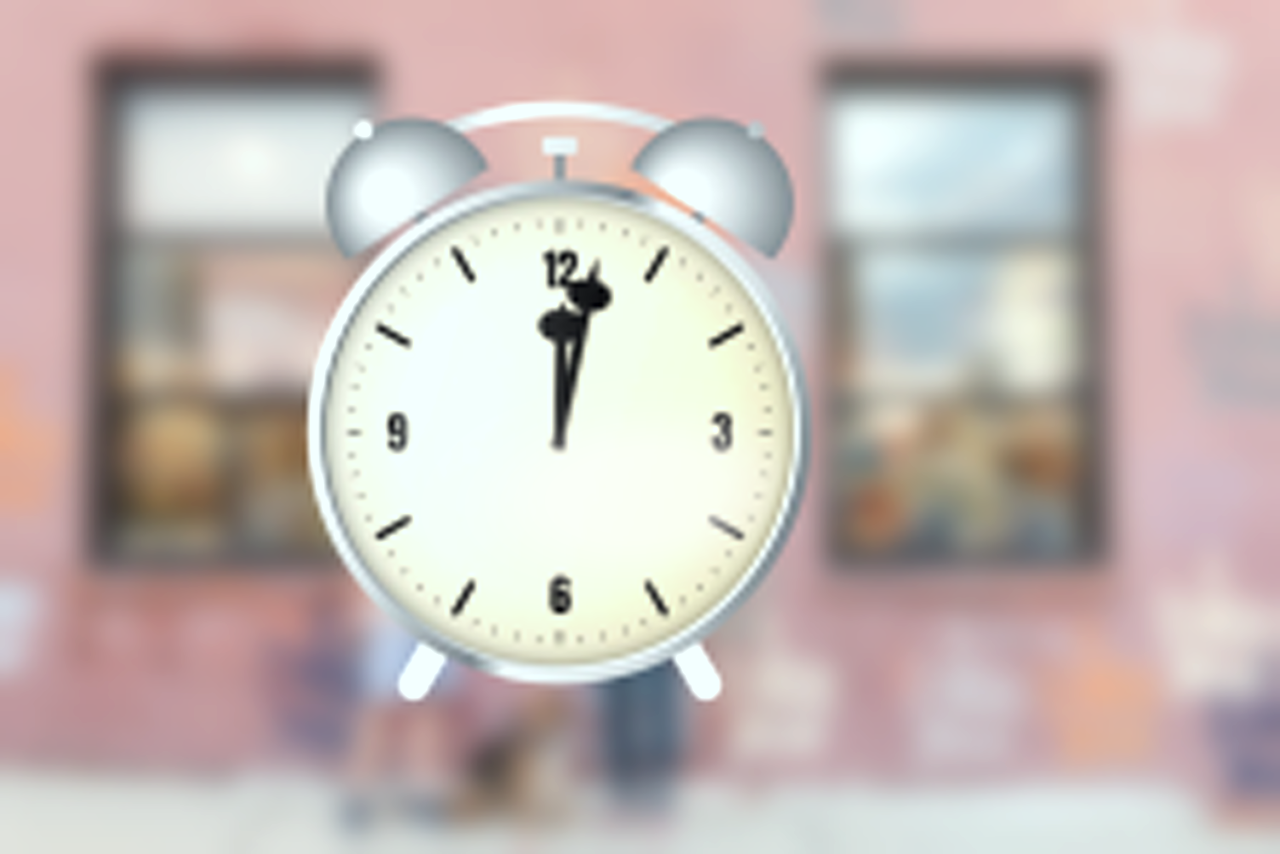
12,02
